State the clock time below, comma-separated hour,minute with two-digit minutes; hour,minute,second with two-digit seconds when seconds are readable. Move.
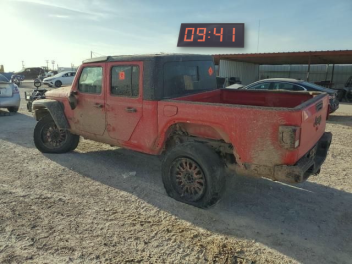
9,41
